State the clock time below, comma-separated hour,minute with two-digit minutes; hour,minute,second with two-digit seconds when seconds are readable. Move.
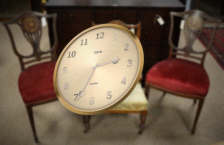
2,34
